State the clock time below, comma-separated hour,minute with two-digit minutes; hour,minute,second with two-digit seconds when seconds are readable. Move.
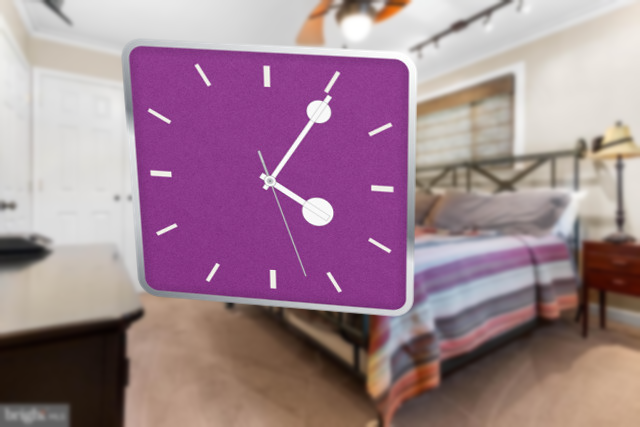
4,05,27
